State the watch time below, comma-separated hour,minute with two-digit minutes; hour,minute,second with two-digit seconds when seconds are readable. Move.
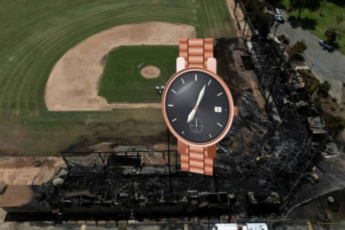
7,04
